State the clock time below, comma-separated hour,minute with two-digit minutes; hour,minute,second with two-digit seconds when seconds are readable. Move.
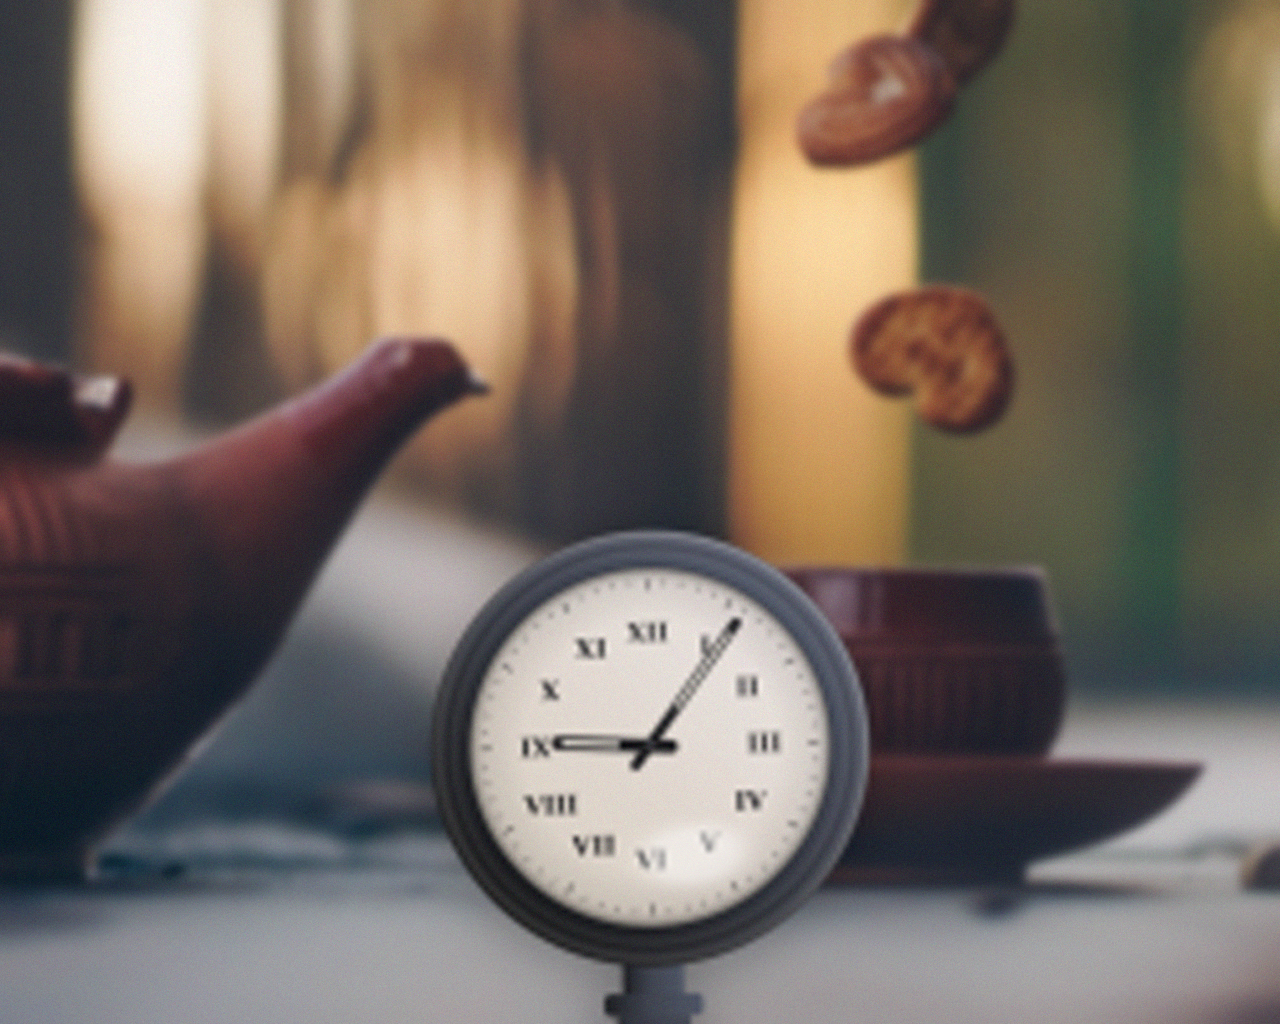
9,06
